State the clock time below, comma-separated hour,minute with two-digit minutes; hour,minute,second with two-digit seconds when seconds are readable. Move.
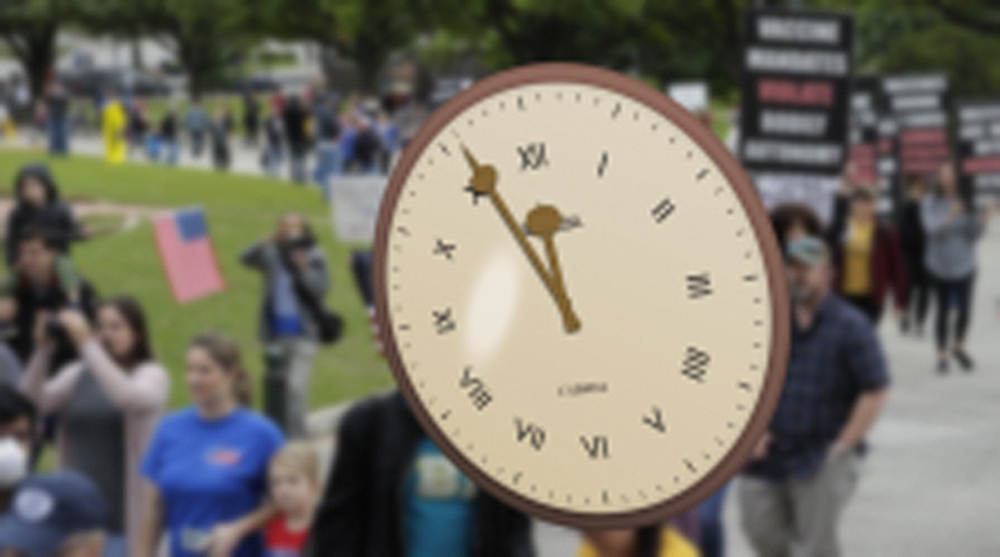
11,56
